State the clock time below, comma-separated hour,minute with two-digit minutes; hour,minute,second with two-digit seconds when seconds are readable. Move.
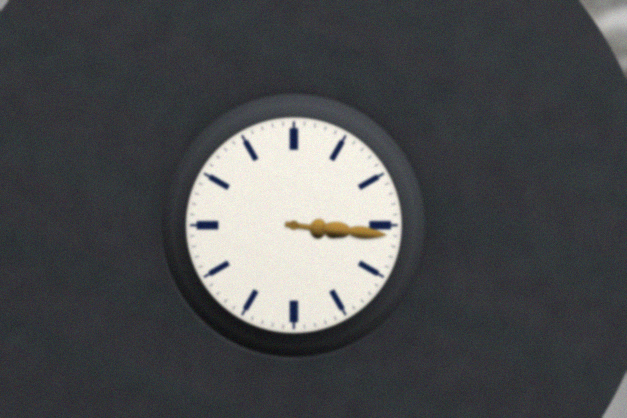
3,16
